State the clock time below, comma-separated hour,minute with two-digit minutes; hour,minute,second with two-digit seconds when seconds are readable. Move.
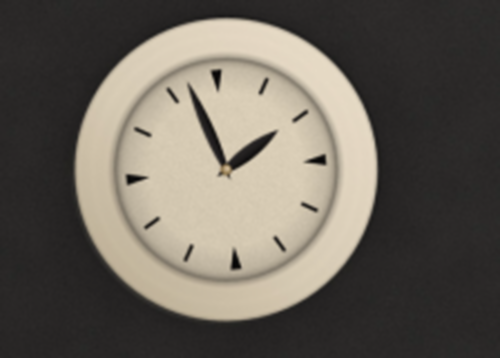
1,57
